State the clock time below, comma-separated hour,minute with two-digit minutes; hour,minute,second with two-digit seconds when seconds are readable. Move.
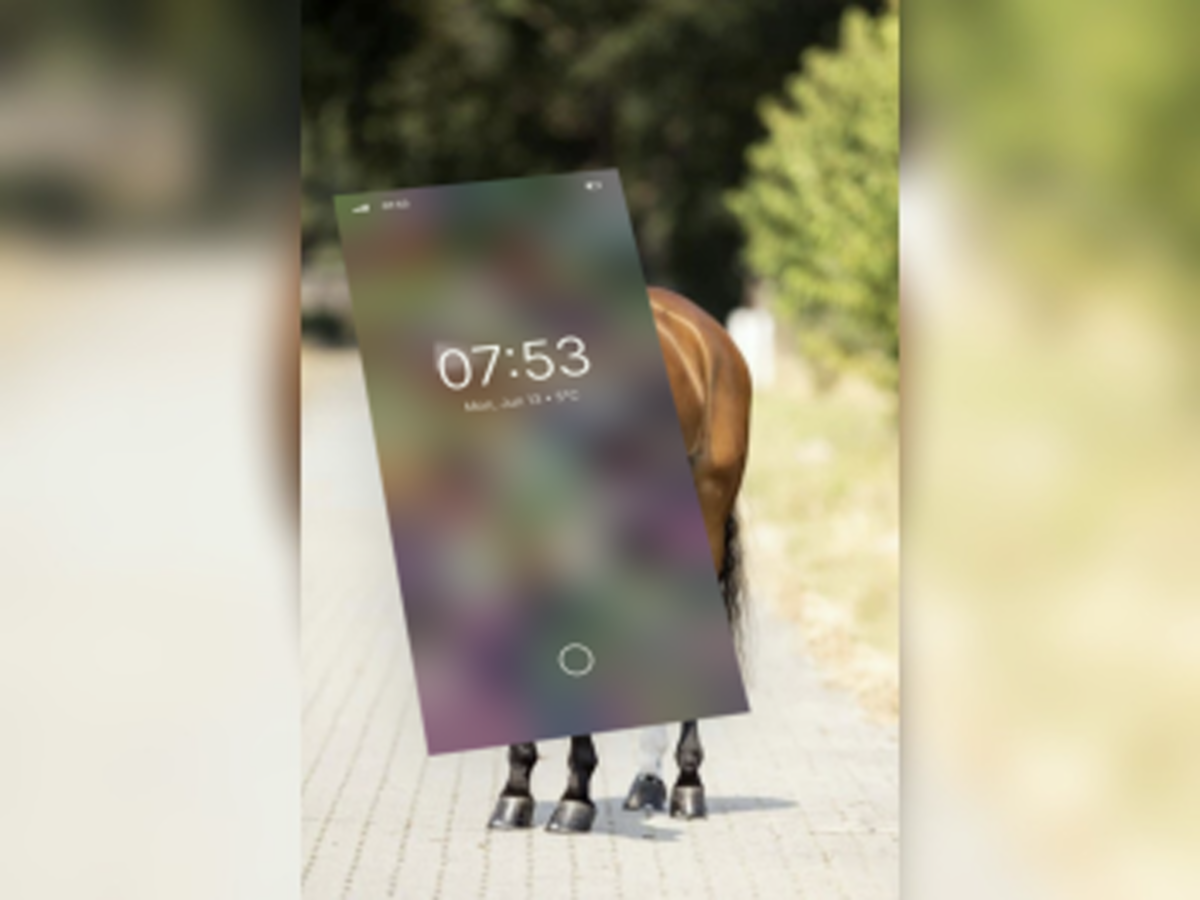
7,53
